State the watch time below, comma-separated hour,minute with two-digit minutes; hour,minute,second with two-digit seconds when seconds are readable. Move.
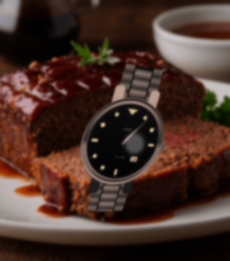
1,06
